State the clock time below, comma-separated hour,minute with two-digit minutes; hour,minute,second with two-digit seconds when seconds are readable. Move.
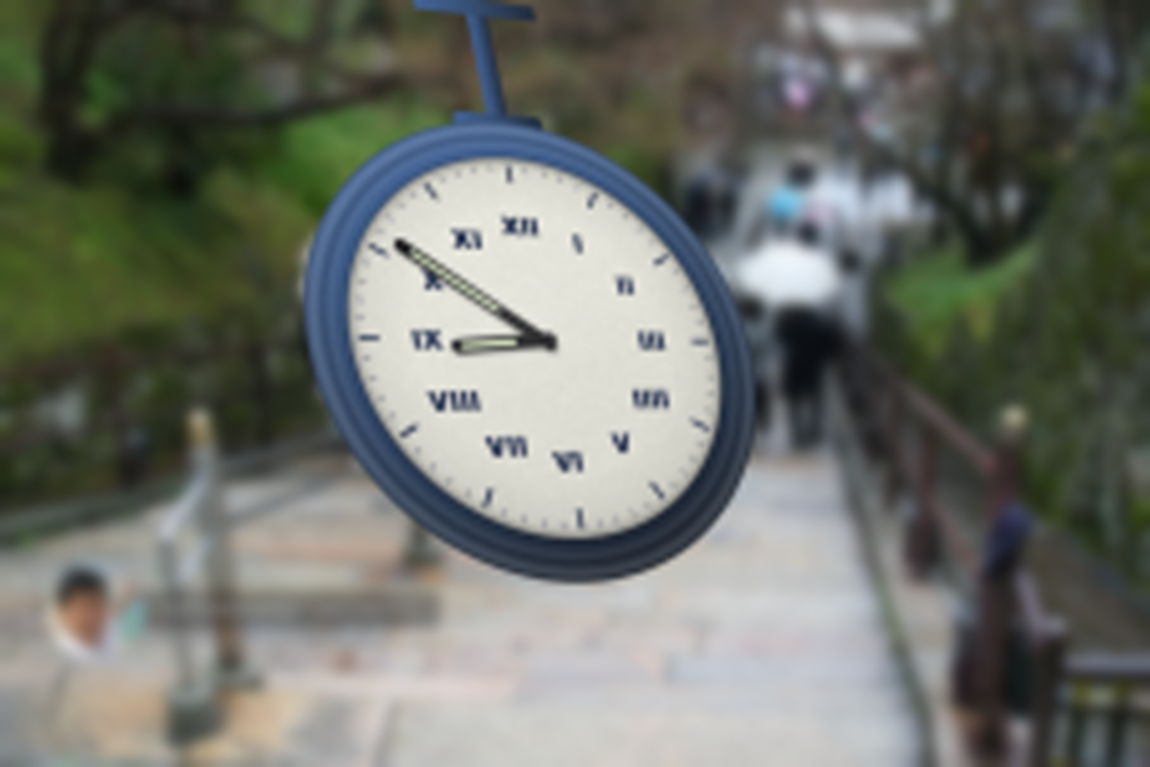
8,51
